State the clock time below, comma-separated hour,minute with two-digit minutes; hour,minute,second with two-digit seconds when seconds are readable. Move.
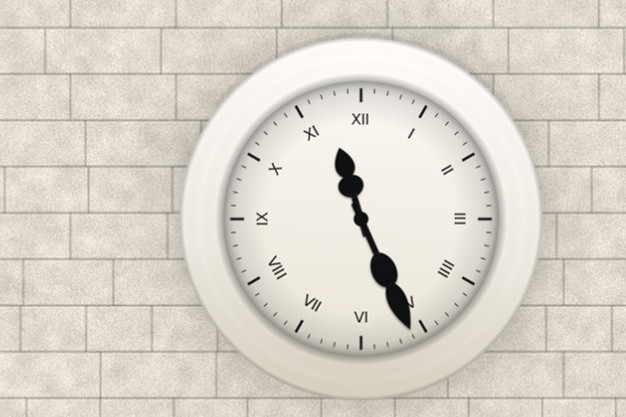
11,26
